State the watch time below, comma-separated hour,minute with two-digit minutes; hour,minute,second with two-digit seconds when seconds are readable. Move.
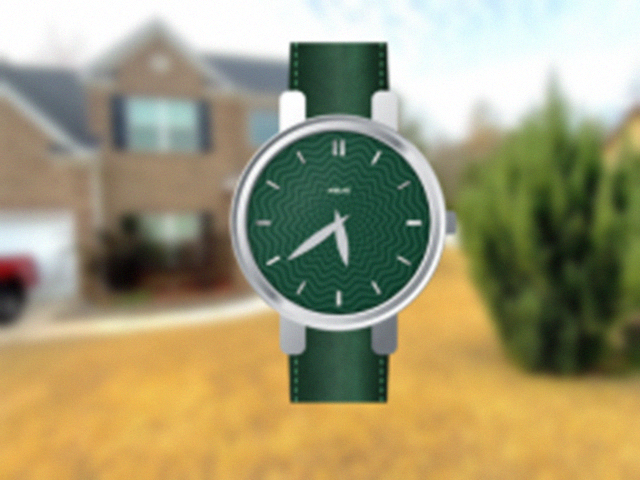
5,39
